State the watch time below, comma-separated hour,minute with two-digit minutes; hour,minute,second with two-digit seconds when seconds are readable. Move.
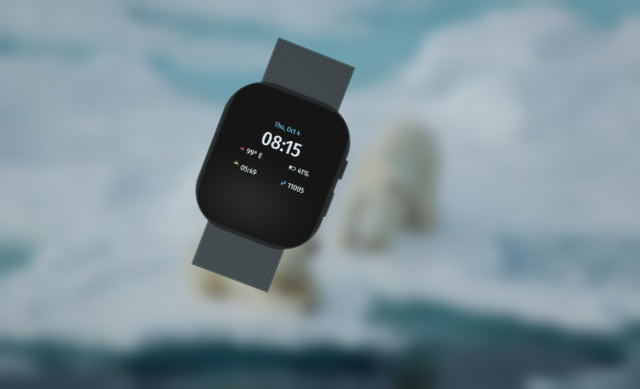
8,15
